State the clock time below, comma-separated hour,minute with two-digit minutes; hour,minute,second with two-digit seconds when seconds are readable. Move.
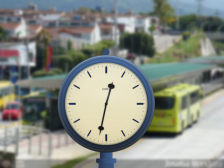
12,32
